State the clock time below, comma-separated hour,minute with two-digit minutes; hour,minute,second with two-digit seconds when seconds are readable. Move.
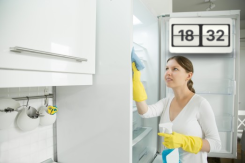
18,32
